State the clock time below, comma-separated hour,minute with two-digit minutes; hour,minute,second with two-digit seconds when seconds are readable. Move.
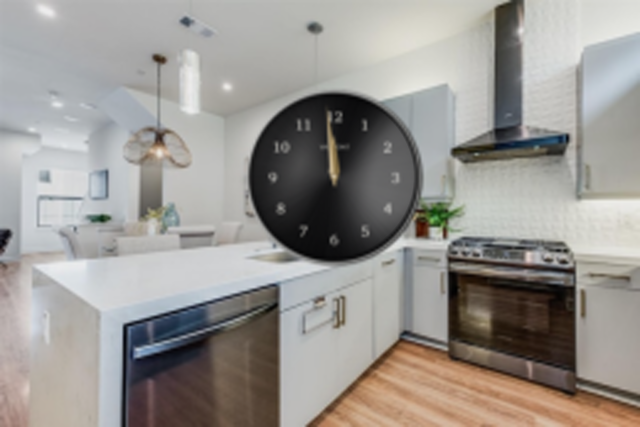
11,59
